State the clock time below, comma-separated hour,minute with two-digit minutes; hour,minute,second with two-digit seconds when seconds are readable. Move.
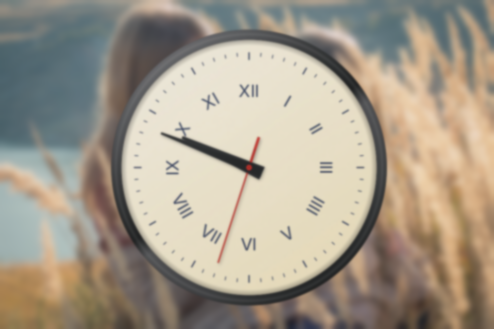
9,48,33
